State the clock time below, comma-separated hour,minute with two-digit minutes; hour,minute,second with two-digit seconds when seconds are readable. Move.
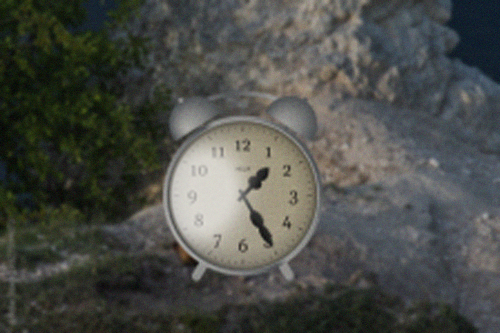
1,25
